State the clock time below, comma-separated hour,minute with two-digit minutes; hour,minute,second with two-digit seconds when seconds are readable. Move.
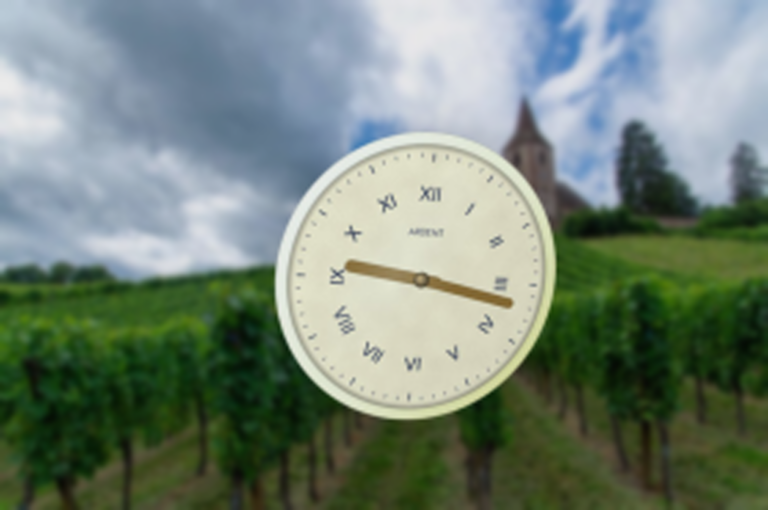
9,17
